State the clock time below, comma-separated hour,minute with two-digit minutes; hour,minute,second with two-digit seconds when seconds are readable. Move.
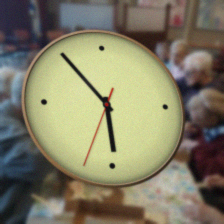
5,53,34
